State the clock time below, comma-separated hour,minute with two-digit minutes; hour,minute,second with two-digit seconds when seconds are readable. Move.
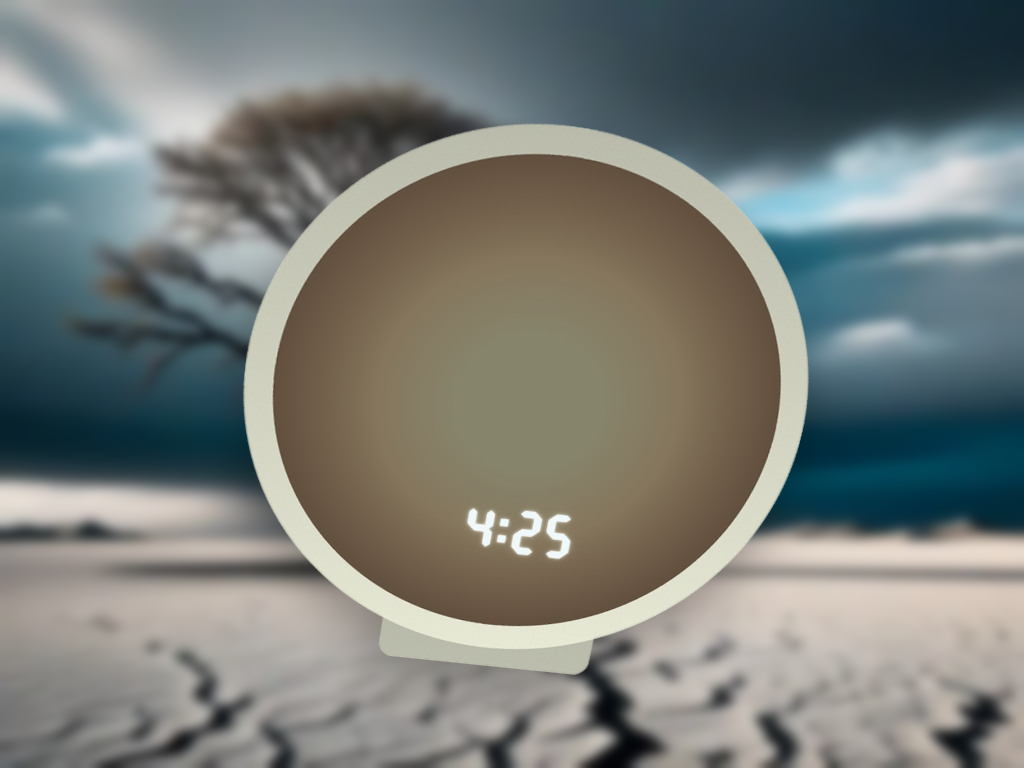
4,25
